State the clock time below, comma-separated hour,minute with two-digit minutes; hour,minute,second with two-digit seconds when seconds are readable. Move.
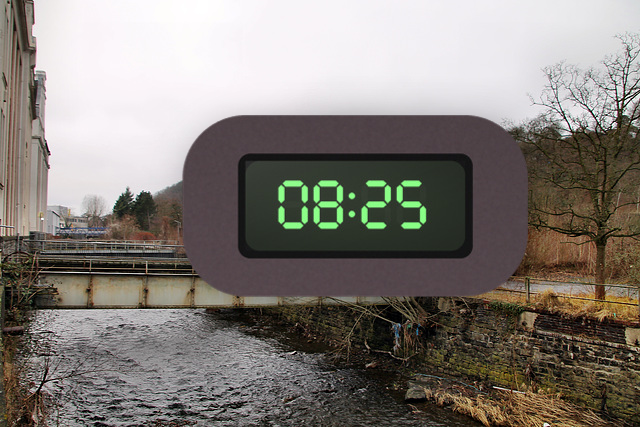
8,25
